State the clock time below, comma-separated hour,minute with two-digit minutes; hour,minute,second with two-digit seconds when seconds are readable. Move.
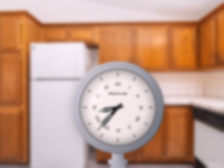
8,37
